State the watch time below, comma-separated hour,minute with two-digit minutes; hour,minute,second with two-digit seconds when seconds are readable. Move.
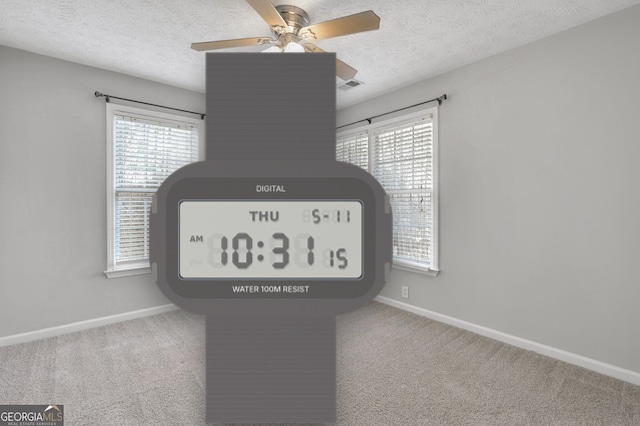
10,31,15
